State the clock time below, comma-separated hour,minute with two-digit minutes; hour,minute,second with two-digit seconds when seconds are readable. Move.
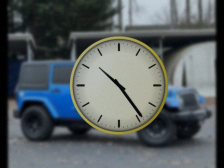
10,24
